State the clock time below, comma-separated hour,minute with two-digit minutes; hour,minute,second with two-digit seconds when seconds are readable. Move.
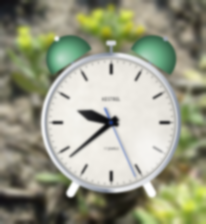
9,38,26
